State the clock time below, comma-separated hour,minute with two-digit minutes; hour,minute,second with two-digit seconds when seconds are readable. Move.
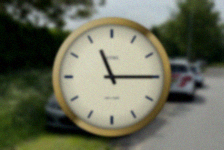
11,15
